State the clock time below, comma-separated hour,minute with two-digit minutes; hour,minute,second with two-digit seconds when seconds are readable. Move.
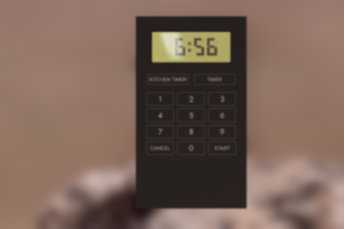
6,56
